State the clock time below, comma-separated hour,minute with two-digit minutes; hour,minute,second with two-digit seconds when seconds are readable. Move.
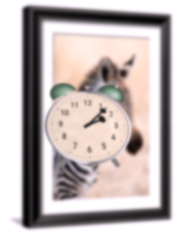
2,07
